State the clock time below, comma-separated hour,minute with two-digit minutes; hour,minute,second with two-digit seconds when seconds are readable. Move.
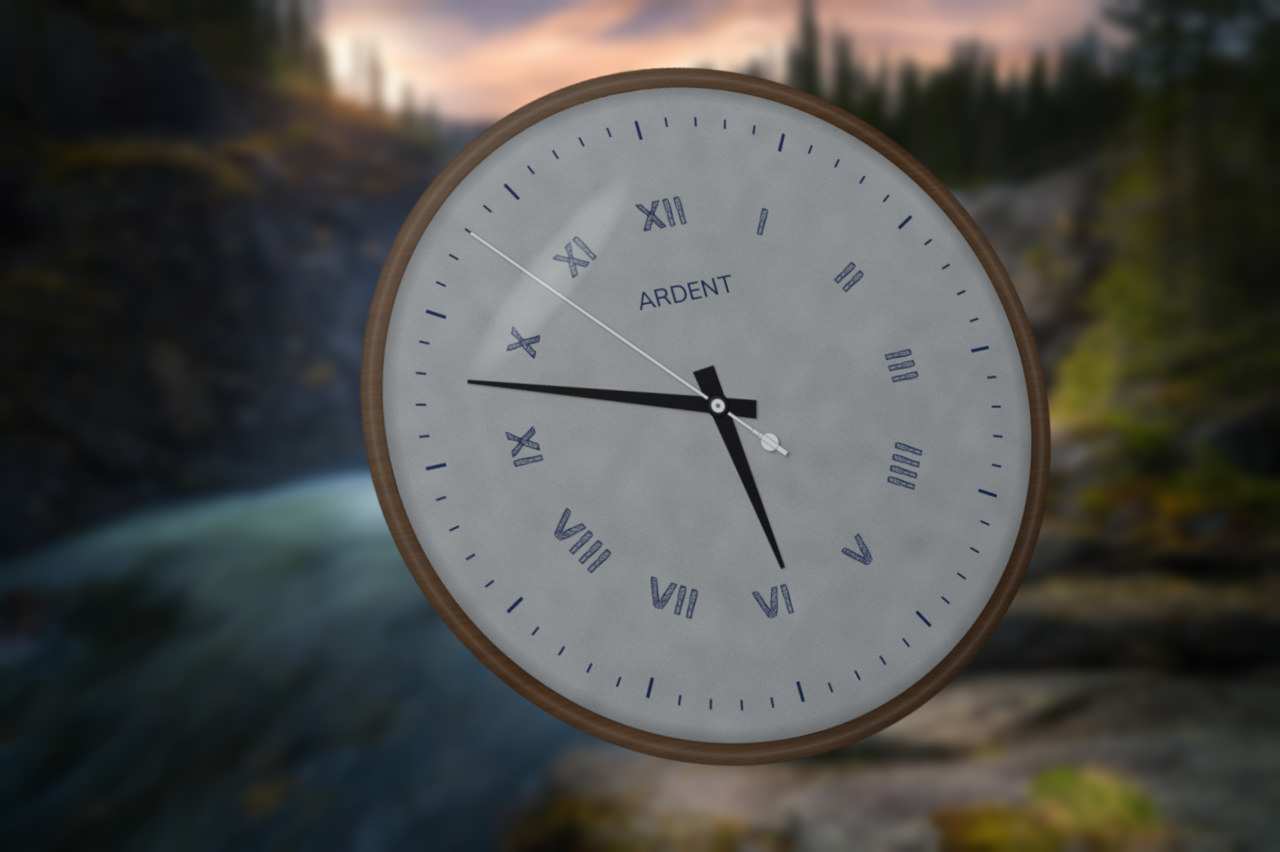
5,47,53
